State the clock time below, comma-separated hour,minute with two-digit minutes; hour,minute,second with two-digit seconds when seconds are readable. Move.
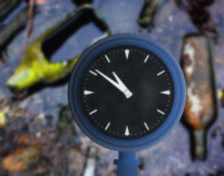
10,51
